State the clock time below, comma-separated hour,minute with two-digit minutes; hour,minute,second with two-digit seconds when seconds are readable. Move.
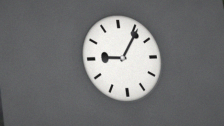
9,06
